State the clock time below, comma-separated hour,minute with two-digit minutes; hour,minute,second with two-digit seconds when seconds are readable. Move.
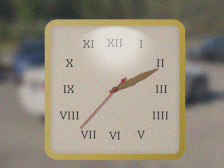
2,10,37
